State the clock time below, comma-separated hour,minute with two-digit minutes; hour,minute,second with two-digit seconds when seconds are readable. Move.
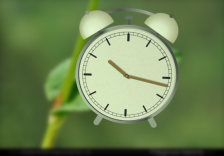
10,17
